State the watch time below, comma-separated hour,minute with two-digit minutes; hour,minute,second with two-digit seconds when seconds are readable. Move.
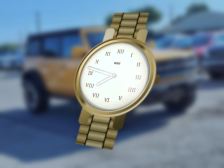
7,47
